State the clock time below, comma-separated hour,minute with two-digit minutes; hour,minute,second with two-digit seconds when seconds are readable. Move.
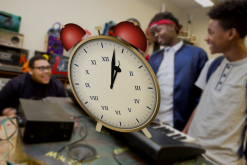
1,03
